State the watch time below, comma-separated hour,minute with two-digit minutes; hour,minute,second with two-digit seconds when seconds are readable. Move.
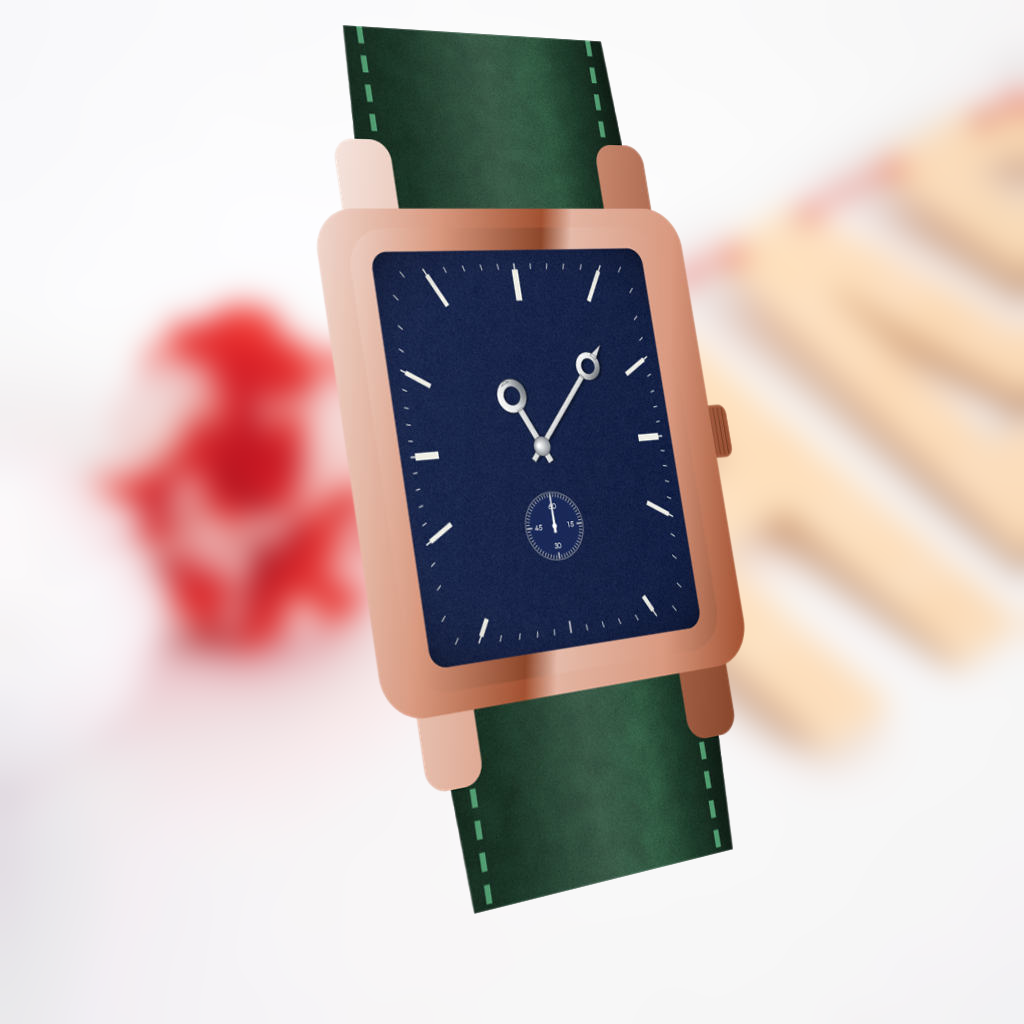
11,07
